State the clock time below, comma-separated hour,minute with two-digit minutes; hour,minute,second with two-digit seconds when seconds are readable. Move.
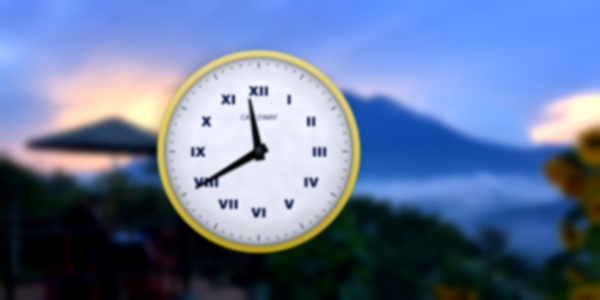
11,40
